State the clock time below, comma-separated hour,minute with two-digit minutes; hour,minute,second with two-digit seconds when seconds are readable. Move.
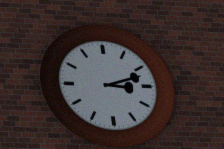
3,12
